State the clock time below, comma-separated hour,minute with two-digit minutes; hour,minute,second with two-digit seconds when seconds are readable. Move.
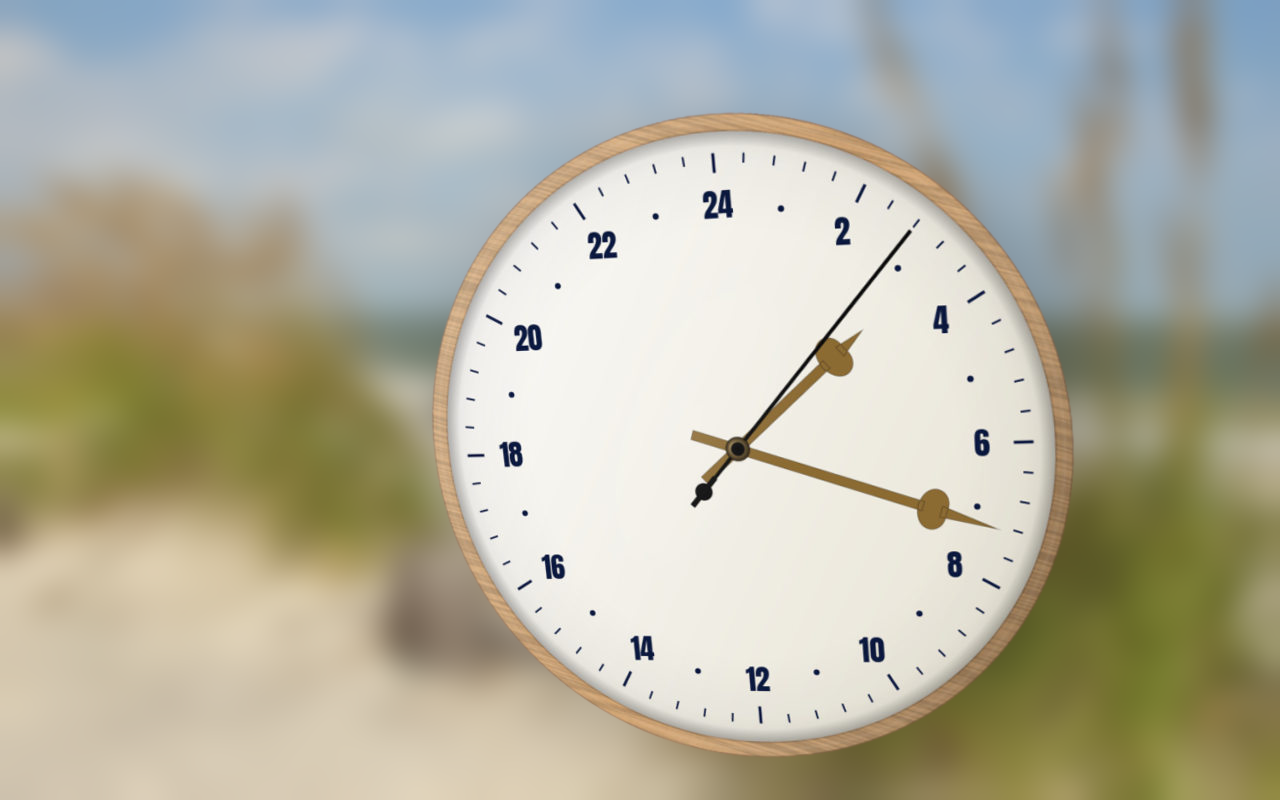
3,18,07
